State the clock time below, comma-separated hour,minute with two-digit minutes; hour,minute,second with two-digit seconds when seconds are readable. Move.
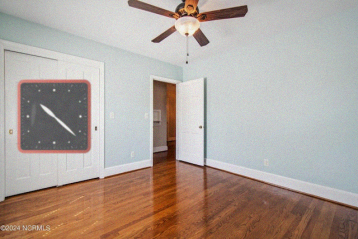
10,22
